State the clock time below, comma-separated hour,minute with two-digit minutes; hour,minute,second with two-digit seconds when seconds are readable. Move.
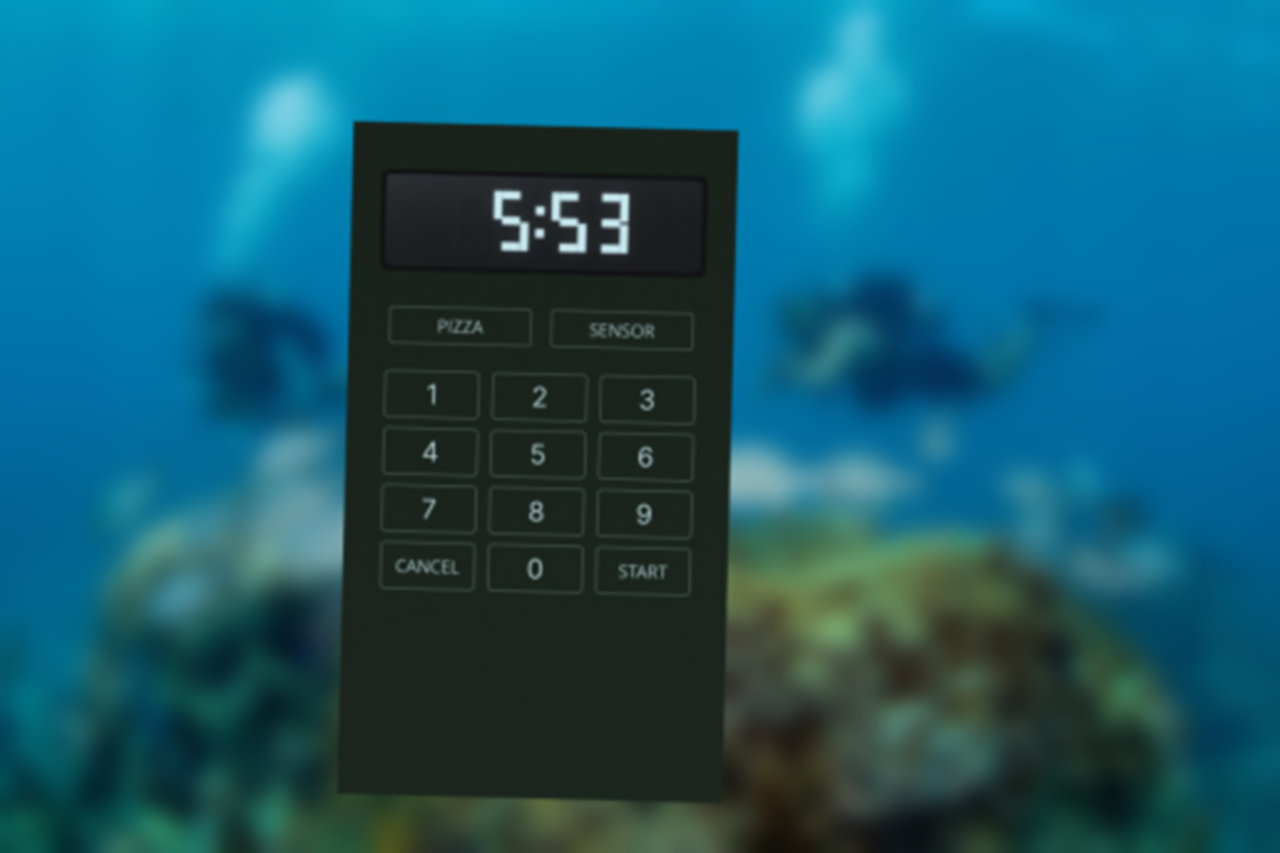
5,53
